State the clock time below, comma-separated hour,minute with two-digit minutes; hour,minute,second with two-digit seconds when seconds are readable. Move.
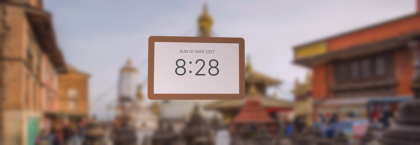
8,28
